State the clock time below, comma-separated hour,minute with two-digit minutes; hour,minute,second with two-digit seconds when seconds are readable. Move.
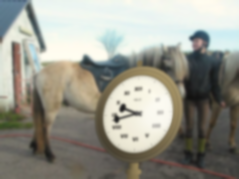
9,43
